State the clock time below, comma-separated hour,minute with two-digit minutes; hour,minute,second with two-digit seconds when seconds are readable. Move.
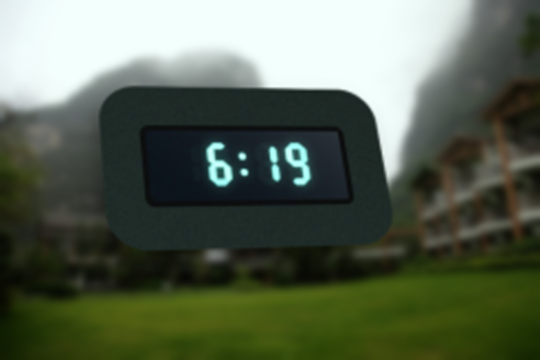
6,19
